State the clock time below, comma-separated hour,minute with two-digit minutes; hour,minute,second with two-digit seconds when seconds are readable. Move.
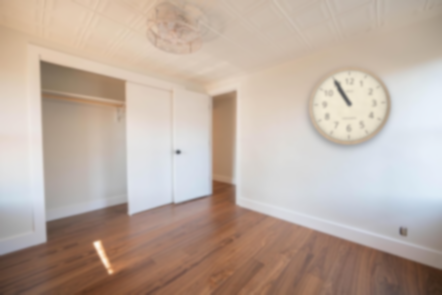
10,55
